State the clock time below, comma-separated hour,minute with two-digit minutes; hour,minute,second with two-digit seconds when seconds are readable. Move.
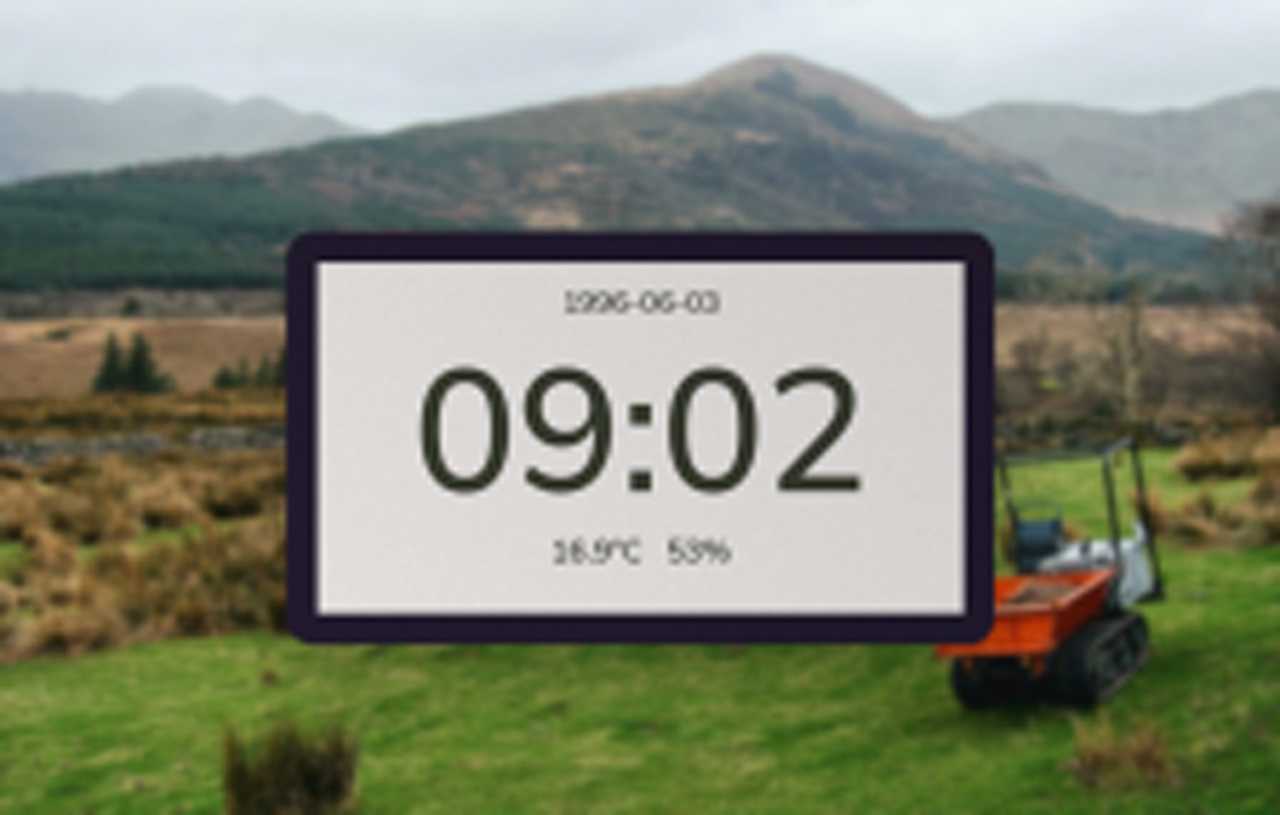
9,02
